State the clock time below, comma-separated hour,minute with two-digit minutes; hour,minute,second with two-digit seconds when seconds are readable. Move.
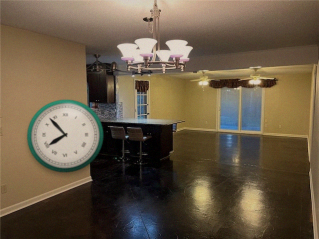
7,53
